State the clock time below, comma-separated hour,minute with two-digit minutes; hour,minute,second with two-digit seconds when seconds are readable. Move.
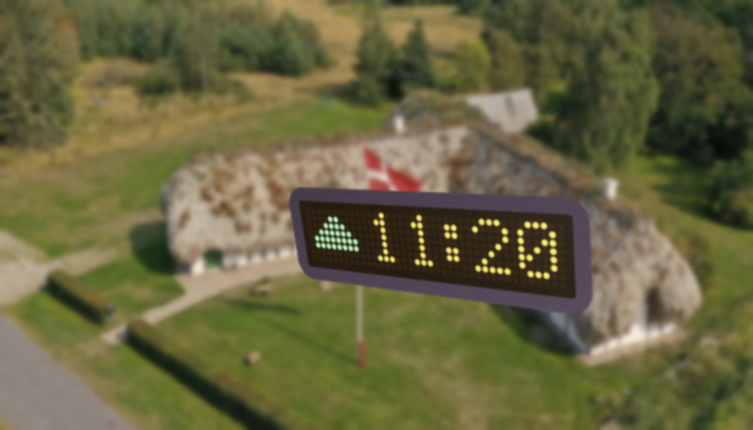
11,20
